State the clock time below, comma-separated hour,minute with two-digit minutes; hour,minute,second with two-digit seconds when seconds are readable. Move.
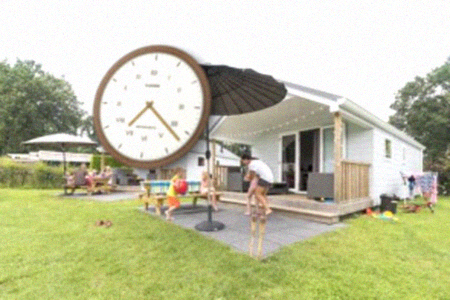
7,22
